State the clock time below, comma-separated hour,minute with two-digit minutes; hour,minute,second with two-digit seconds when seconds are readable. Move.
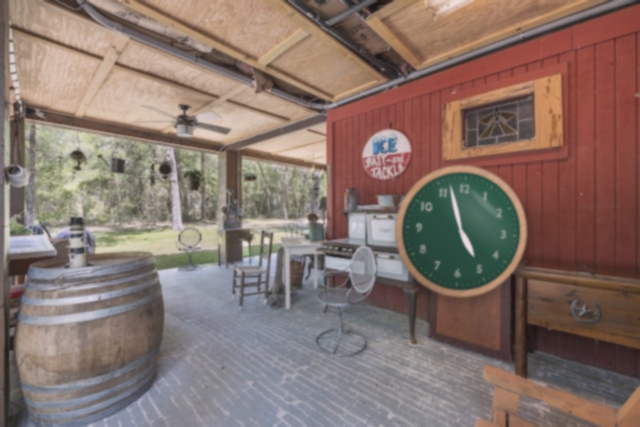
4,57
